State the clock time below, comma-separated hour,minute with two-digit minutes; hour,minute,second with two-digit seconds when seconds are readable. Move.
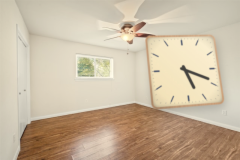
5,19
